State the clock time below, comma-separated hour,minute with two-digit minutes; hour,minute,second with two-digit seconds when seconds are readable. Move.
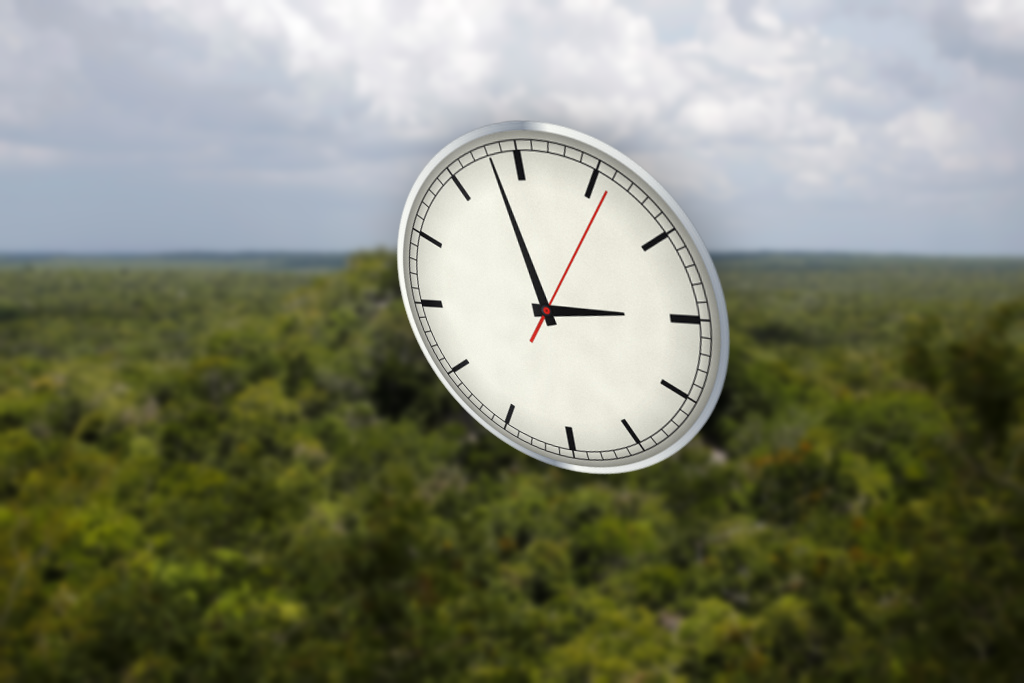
2,58,06
